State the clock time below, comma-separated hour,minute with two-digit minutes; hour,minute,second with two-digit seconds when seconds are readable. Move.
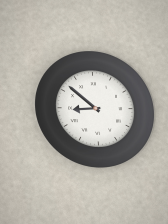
8,52
